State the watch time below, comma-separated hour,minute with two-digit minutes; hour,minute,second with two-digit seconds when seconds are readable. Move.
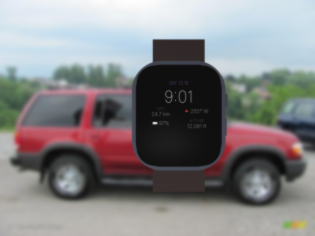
9,01
